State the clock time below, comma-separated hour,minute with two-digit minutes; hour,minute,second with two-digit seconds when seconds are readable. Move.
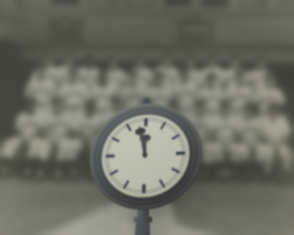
11,58
